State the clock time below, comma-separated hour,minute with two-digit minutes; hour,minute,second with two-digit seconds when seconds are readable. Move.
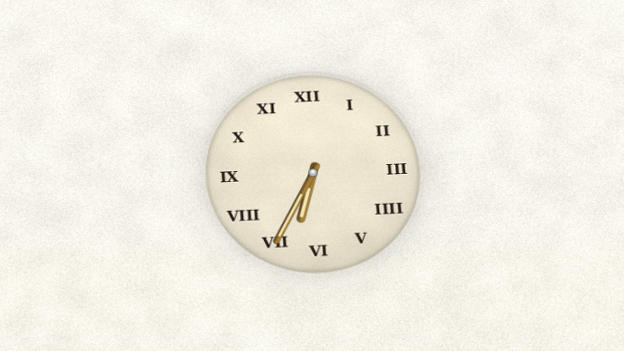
6,35
